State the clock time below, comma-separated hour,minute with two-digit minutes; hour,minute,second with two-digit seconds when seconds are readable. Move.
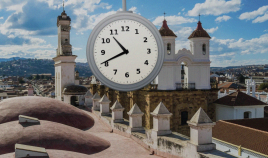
10,41
